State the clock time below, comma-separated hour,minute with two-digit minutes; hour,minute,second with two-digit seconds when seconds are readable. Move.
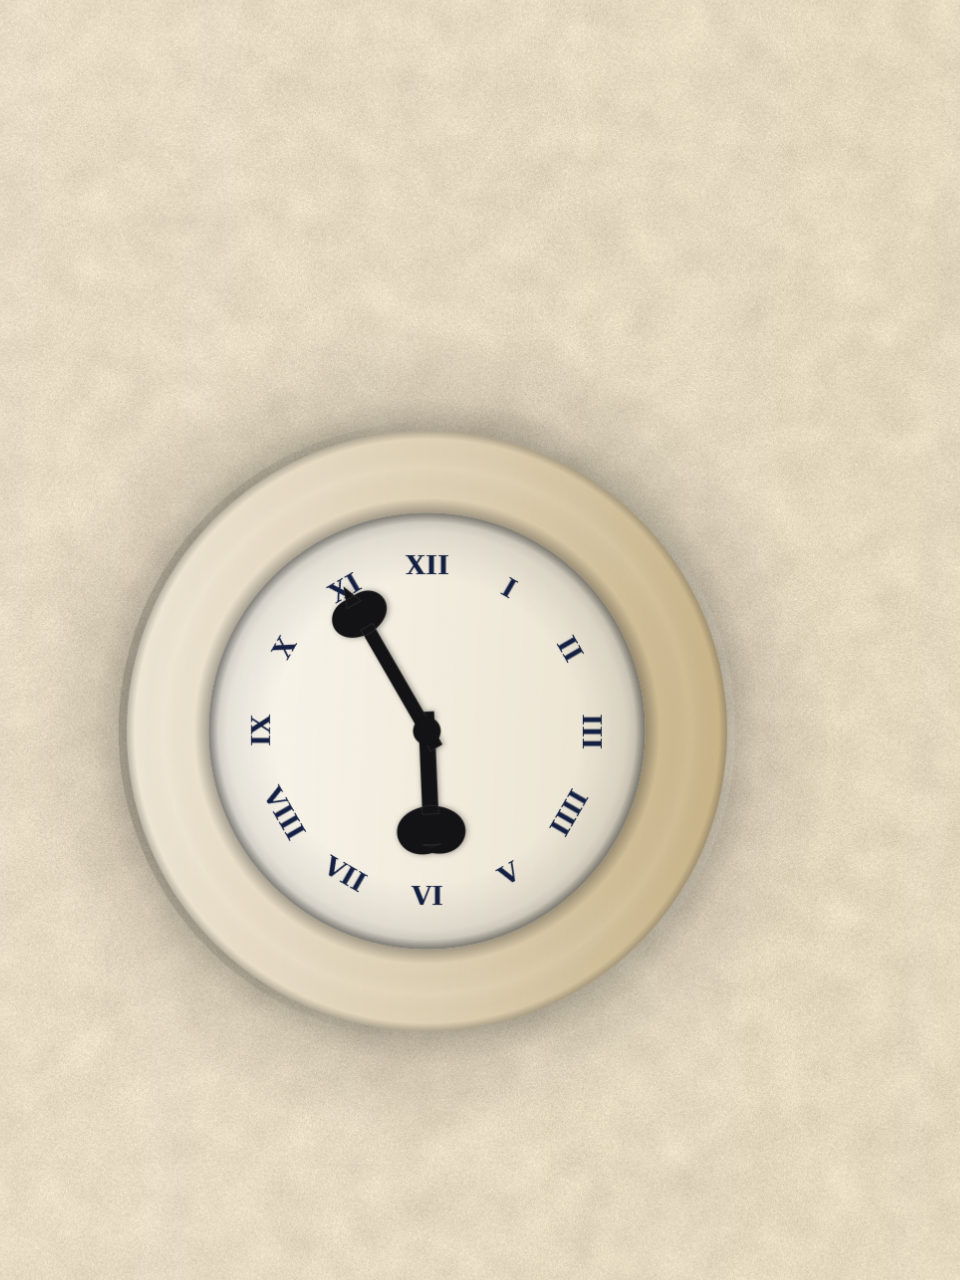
5,55
